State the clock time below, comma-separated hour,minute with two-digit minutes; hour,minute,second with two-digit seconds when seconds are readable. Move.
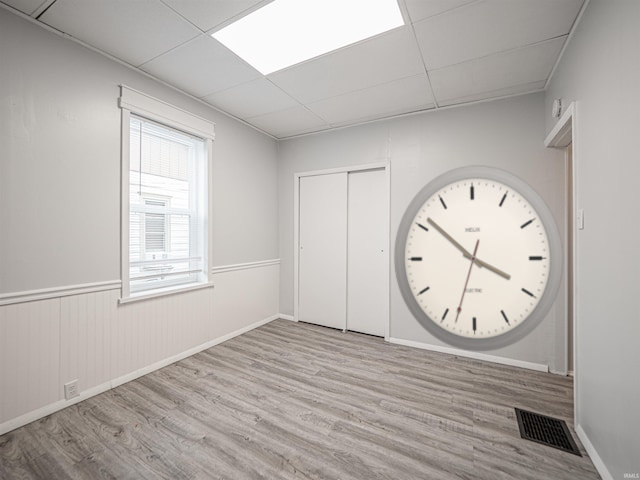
3,51,33
